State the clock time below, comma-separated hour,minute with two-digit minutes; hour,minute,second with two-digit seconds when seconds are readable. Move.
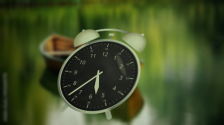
5,37
